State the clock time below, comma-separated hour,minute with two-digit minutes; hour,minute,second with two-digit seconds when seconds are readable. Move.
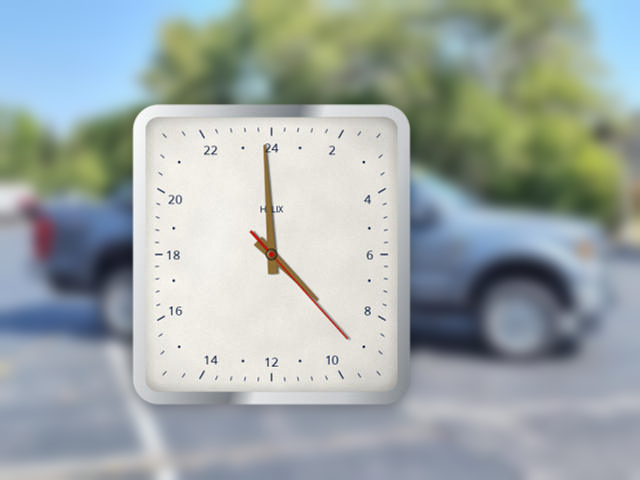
8,59,23
